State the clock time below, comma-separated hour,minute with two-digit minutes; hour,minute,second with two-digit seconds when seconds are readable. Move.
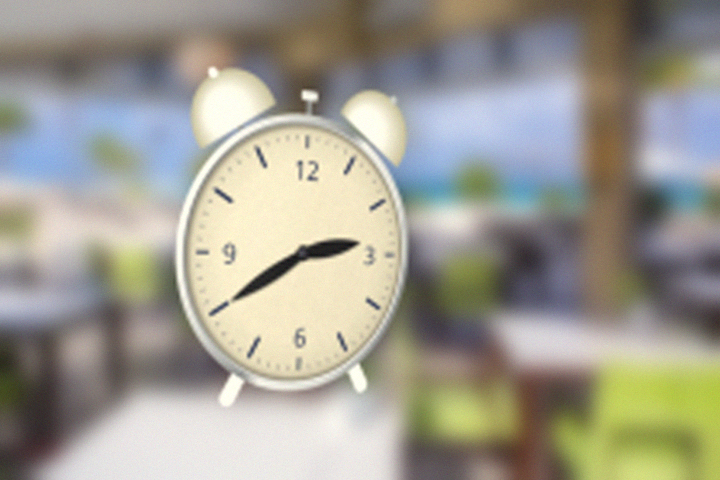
2,40
